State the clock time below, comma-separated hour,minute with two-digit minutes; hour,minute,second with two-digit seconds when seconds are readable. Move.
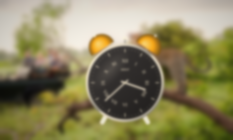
3,38
